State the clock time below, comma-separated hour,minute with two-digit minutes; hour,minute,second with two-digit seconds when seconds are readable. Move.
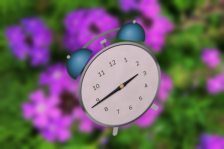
2,44
